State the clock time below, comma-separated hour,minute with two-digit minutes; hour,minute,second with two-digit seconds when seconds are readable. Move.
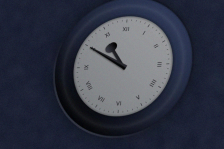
10,50
